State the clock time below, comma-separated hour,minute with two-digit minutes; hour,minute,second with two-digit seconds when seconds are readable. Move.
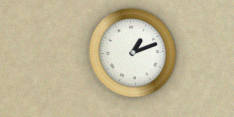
1,12
